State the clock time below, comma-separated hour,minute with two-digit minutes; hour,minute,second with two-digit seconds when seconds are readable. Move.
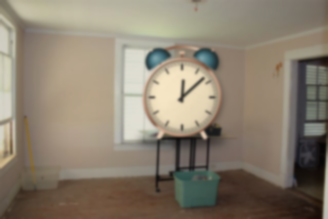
12,08
